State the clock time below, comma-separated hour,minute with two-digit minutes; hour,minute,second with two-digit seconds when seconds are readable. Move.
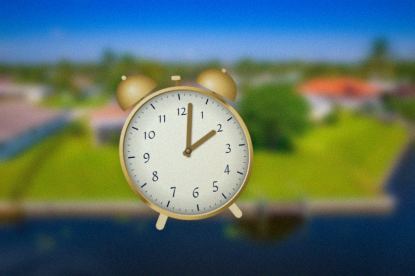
2,02
